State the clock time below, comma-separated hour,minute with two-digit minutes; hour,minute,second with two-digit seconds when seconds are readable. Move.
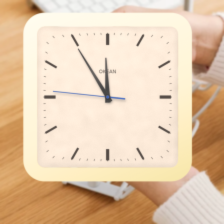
11,54,46
